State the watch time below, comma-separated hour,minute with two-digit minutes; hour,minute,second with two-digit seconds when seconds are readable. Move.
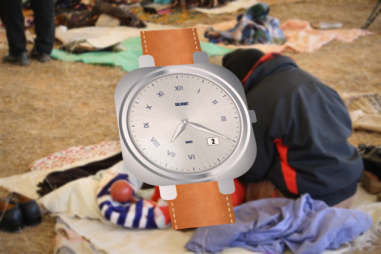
7,20
